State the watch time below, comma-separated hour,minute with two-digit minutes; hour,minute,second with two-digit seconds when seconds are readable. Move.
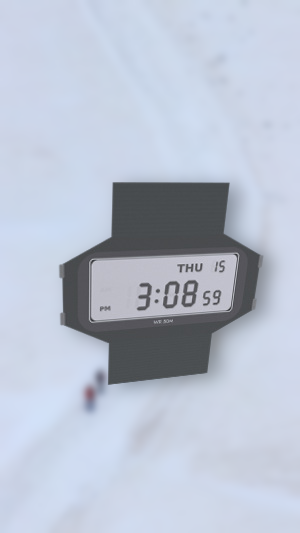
3,08,59
